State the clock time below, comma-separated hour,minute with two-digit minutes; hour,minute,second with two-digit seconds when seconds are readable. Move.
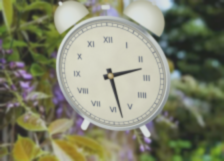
2,28
